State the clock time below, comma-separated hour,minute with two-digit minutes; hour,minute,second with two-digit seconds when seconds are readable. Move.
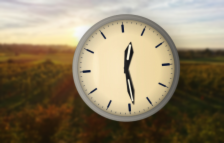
12,29
